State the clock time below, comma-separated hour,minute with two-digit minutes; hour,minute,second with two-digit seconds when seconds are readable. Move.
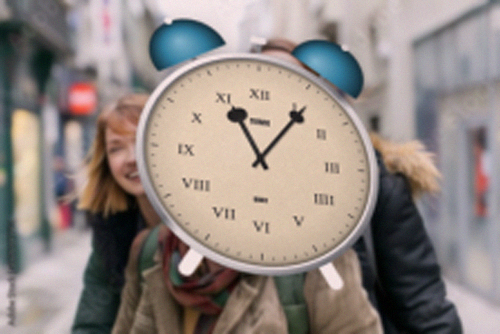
11,06
